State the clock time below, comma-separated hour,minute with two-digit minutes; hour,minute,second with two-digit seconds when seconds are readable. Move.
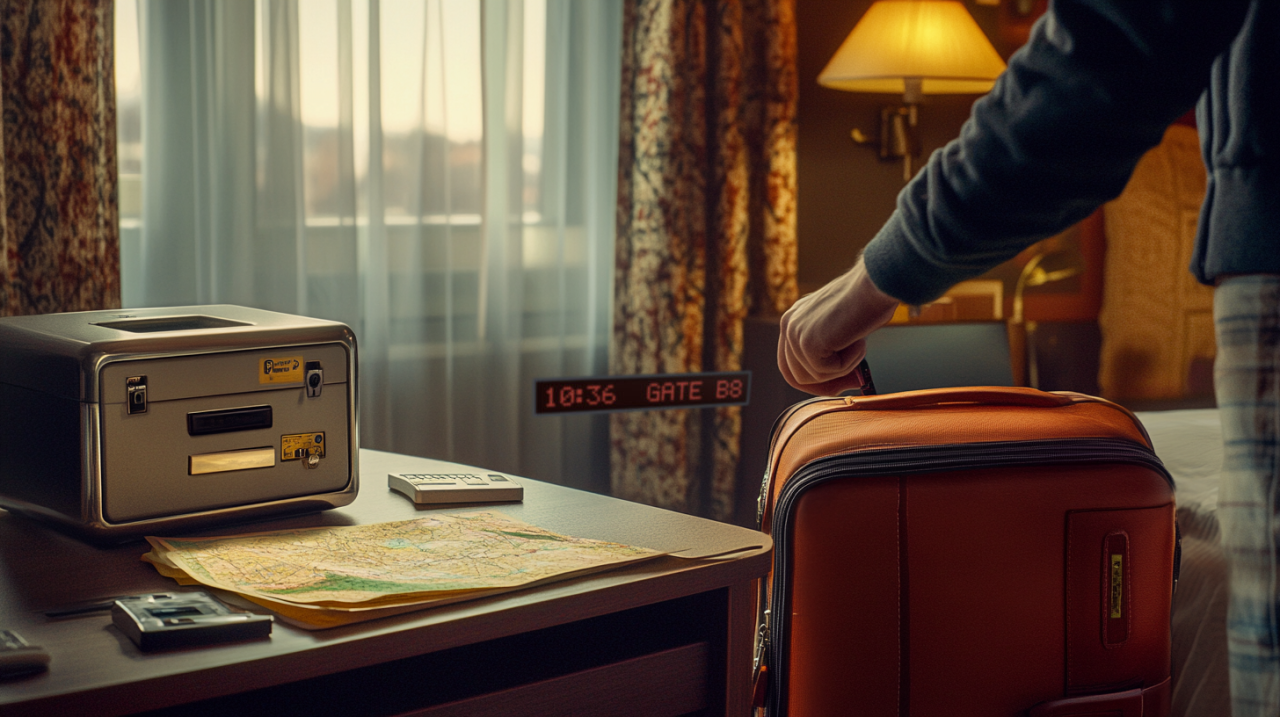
10,36
